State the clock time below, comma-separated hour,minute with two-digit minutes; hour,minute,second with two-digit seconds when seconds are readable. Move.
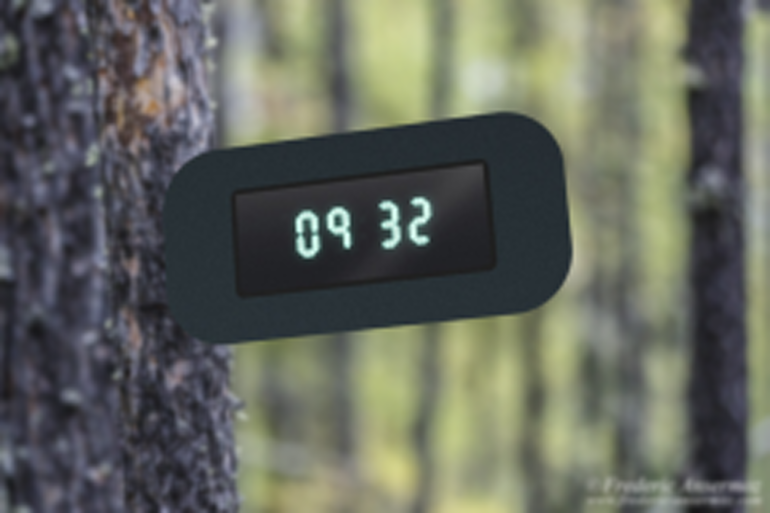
9,32
